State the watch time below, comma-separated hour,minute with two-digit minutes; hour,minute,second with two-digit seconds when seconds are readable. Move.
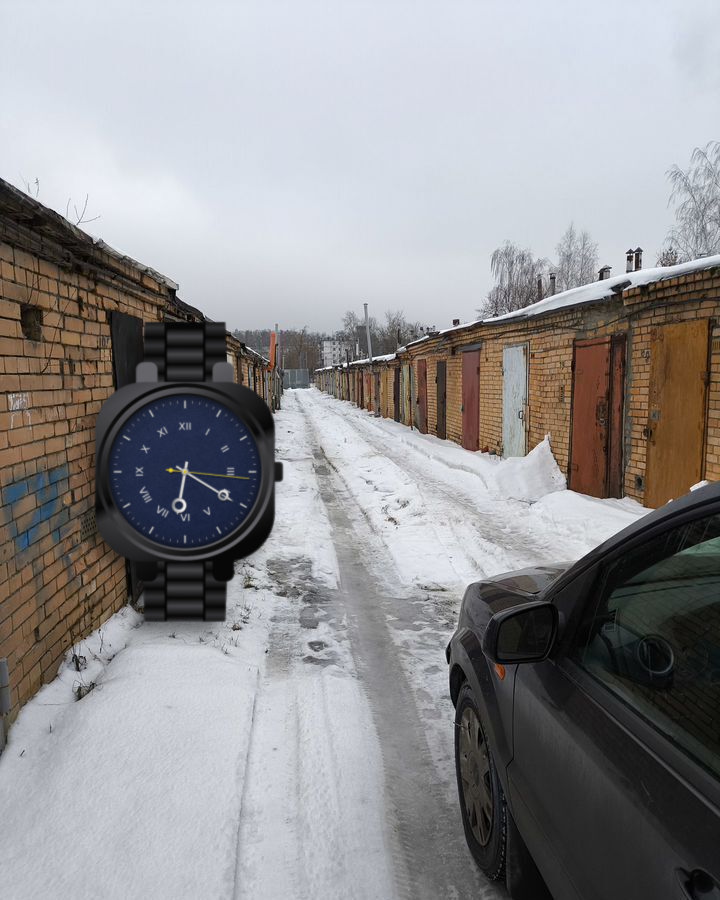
6,20,16
